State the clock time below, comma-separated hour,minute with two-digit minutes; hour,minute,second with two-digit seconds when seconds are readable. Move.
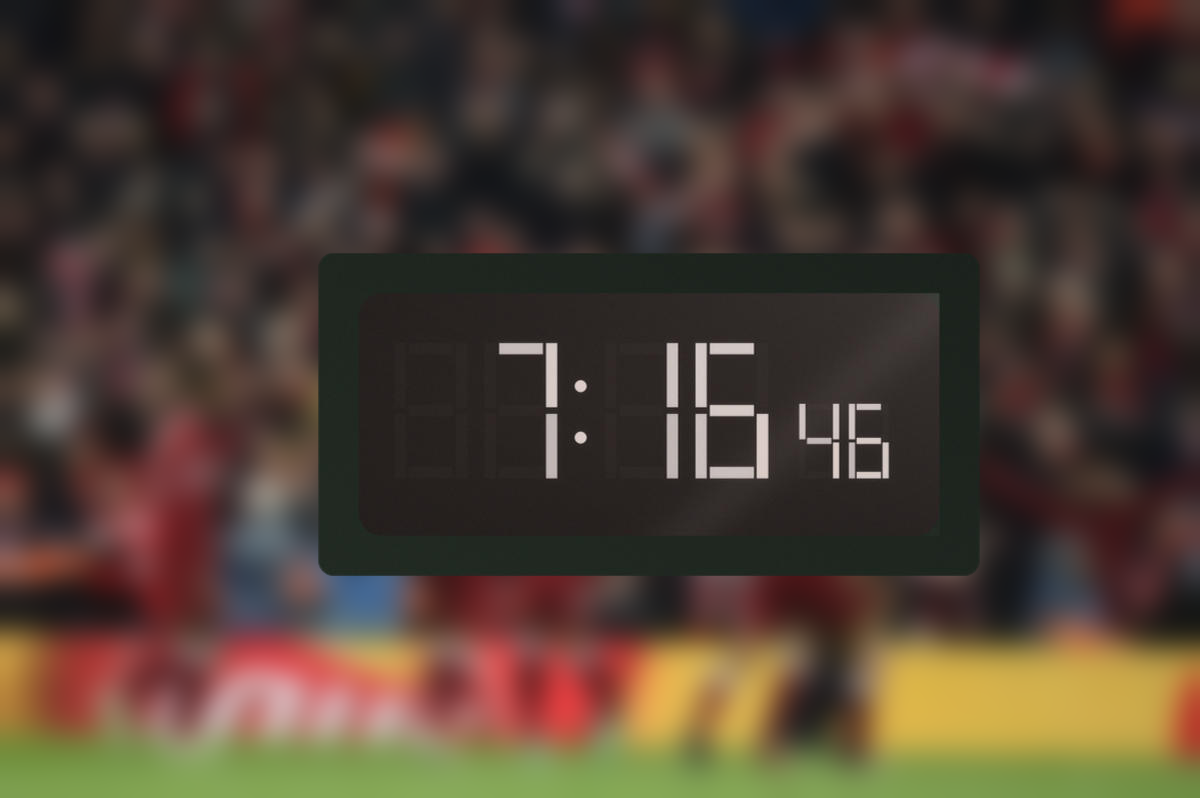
7,16,46
